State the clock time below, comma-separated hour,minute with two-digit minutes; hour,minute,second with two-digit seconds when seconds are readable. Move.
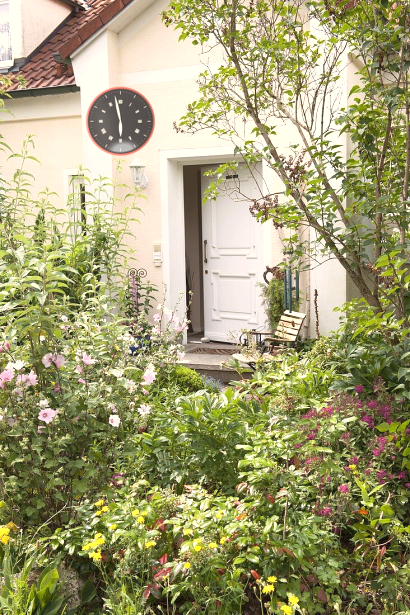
5,58
